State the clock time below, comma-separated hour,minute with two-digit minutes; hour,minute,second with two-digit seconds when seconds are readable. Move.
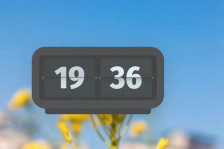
19,36
